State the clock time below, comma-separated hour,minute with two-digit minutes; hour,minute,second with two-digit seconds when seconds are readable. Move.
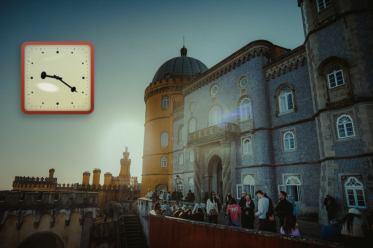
9,21
